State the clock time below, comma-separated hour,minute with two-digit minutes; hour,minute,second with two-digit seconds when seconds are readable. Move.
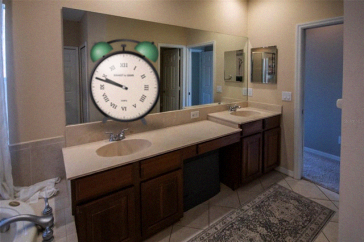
9,48
